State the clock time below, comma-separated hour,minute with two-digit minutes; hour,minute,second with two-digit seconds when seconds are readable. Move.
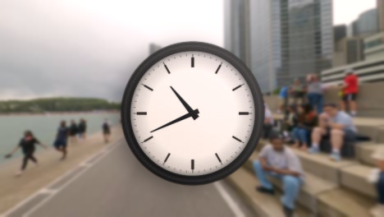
10,41
